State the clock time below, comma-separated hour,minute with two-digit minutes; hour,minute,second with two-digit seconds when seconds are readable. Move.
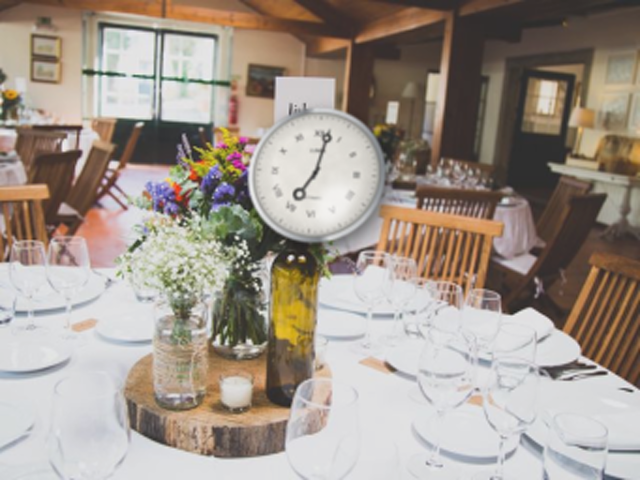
7,02
